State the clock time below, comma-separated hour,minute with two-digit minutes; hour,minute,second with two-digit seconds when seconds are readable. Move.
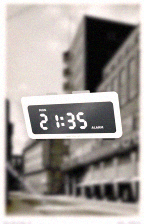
21,35
